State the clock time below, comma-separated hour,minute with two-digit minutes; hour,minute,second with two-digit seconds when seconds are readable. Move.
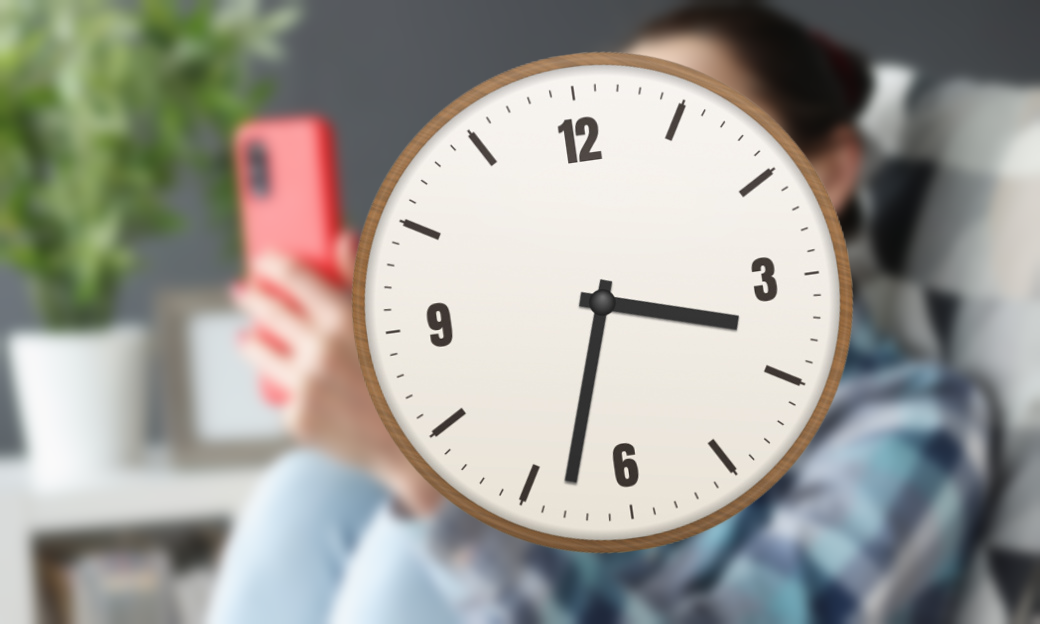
3,33
